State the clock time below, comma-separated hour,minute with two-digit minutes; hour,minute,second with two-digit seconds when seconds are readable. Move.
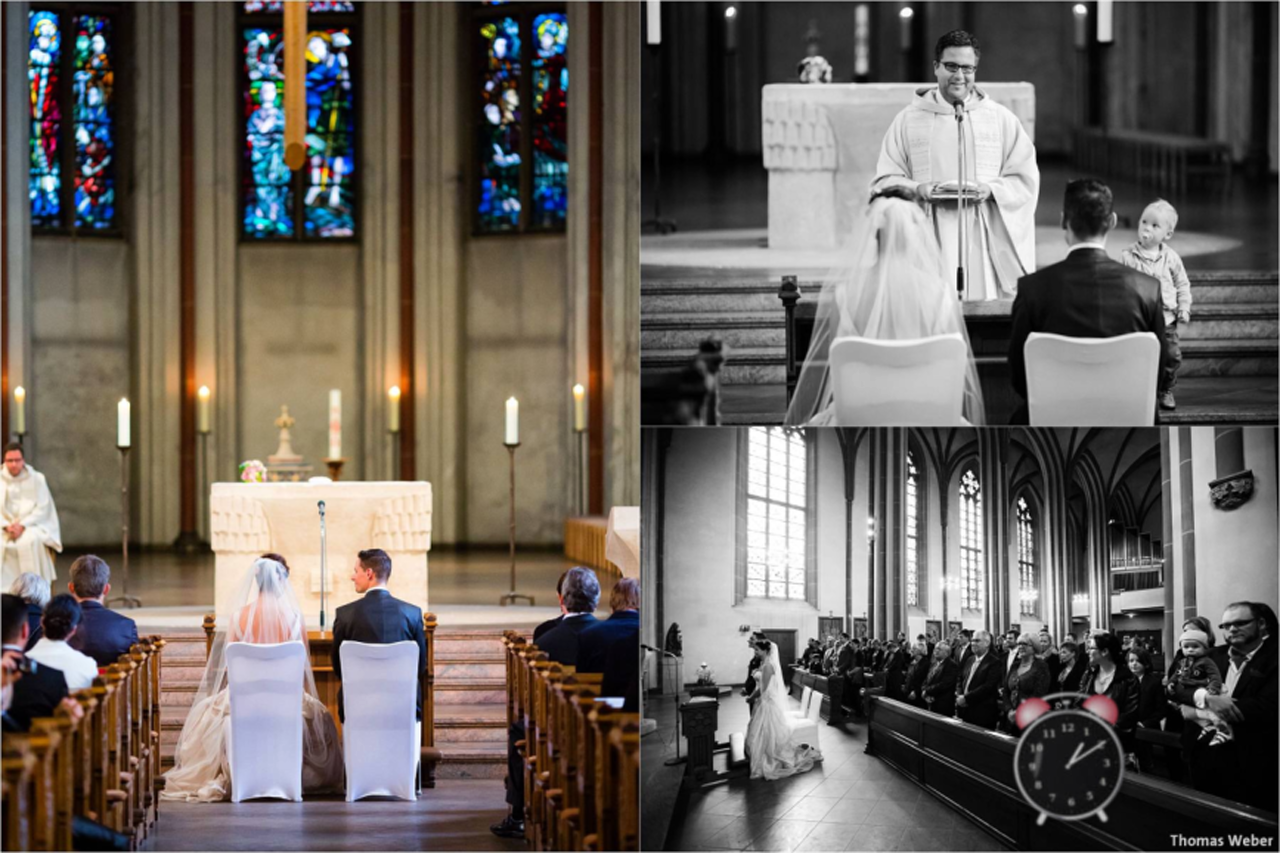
1,10
